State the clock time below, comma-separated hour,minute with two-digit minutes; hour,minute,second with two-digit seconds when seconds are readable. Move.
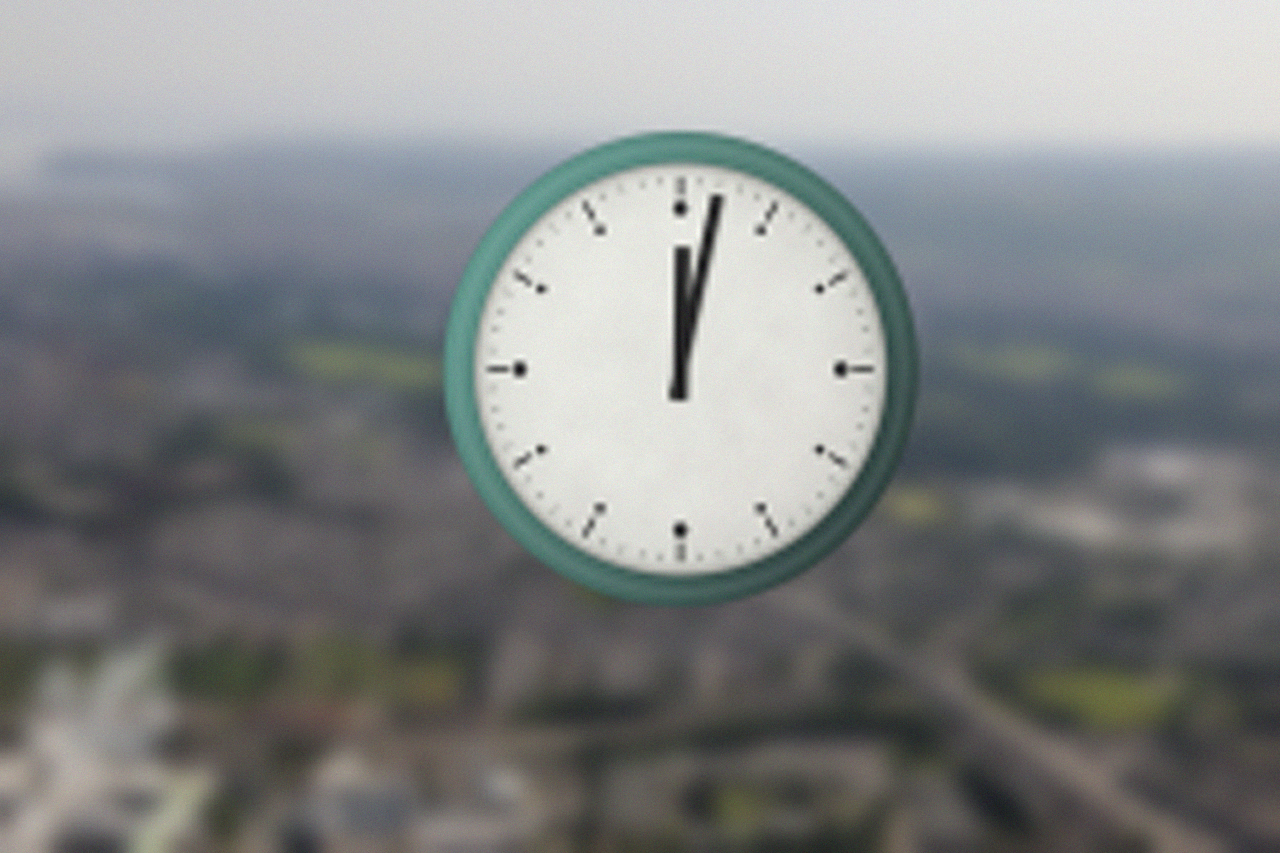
12,02
